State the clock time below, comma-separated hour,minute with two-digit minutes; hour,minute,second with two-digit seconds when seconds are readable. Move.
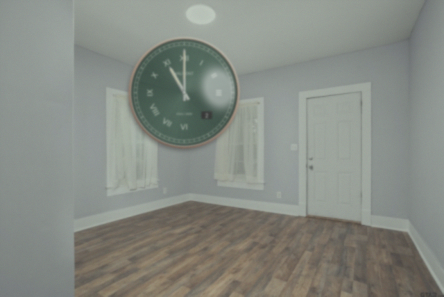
11,00
